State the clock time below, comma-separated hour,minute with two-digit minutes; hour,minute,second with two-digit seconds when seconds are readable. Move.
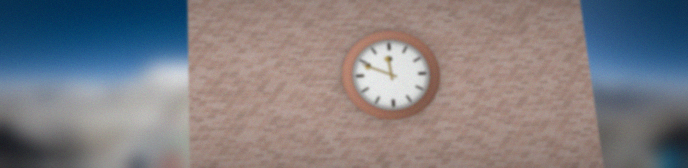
11,49
